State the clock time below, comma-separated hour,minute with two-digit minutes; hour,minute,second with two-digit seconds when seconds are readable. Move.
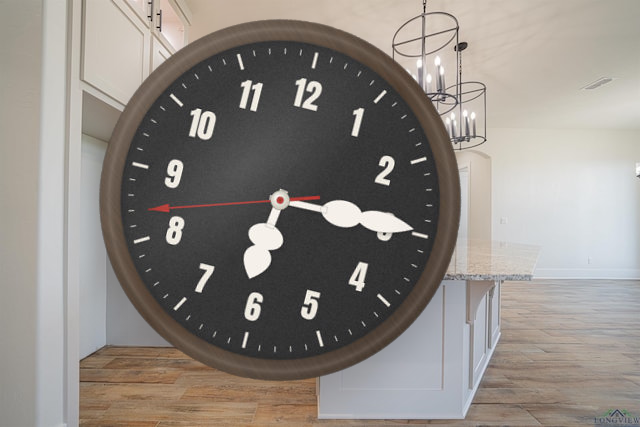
6,14,42
